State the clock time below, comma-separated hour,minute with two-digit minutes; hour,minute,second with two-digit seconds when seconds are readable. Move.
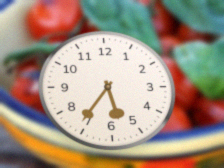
5,36
